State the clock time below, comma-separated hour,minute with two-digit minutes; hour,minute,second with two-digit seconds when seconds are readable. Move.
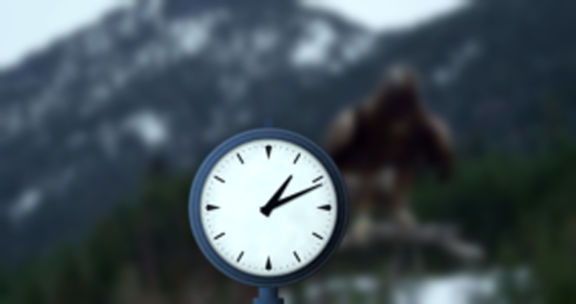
1,11
